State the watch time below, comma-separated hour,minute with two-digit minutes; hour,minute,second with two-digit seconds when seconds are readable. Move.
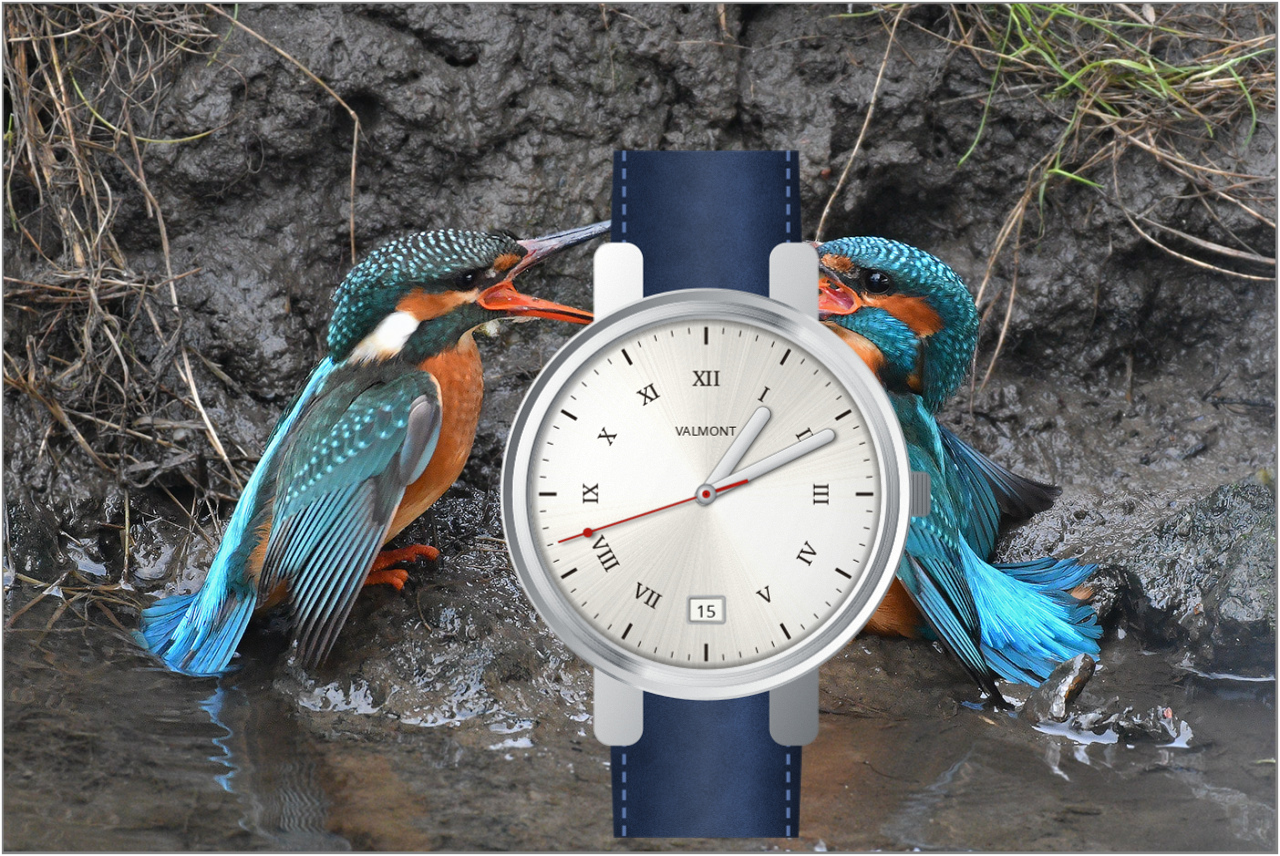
1,10,42
